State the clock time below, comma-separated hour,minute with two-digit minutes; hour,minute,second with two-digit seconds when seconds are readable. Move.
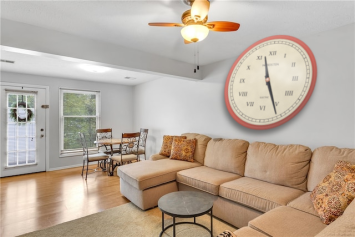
11,26
